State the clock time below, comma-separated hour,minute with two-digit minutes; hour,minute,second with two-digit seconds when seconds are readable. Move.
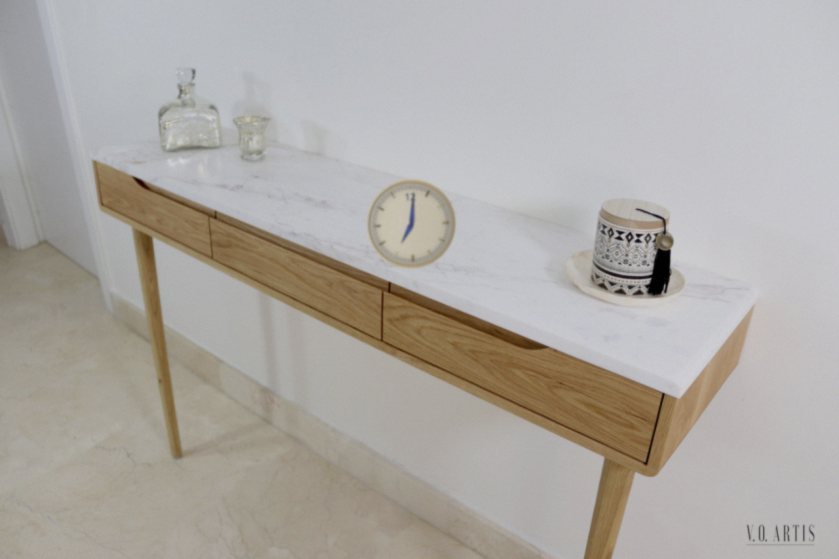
7,01
